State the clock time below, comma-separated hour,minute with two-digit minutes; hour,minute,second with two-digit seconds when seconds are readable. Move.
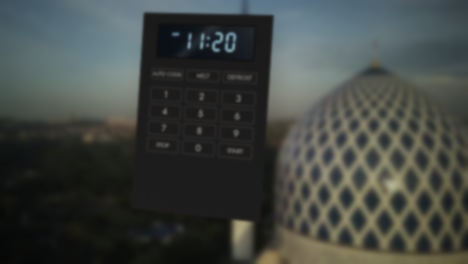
11,20
